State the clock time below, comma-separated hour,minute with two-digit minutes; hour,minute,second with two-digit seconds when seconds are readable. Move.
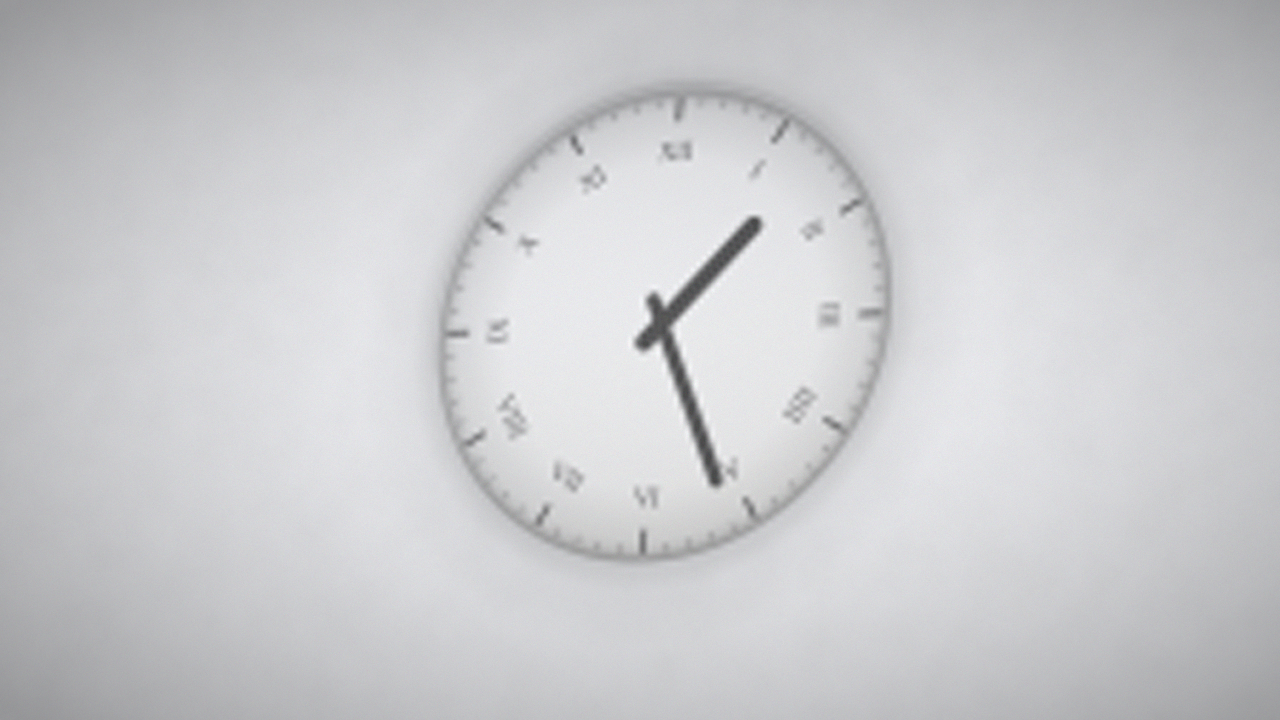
1,26
